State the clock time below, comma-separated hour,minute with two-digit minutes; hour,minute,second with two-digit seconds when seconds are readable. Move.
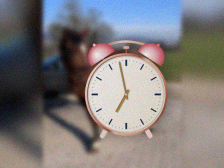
6,58
